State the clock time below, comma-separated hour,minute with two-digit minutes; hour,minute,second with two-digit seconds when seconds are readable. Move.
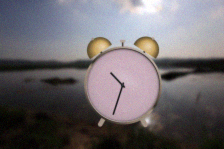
10,33
